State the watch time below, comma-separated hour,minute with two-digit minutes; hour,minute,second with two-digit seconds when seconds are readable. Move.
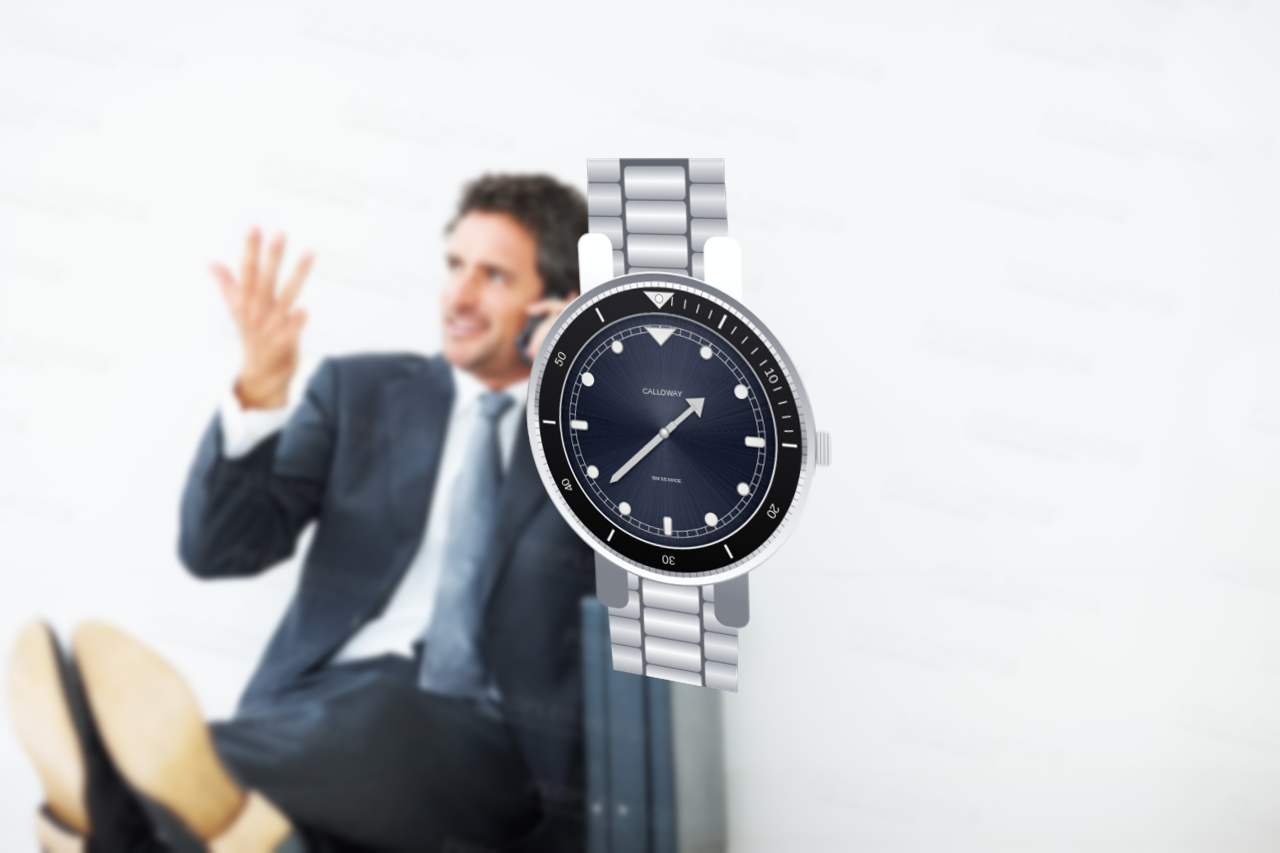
1,38
